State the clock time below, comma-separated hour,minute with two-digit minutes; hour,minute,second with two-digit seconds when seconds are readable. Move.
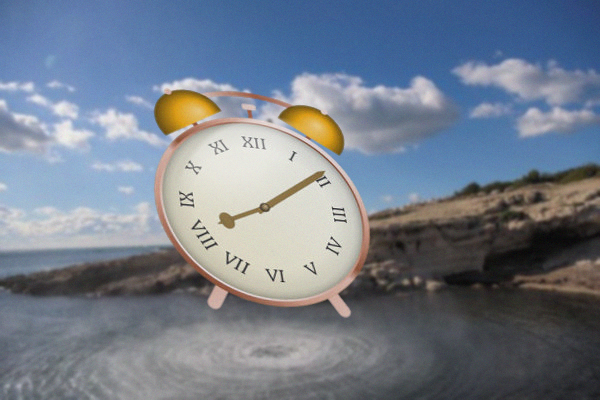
8,09
